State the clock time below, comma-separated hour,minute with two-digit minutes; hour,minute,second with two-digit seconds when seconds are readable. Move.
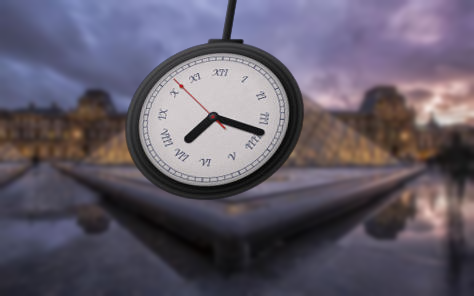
7,17,52
